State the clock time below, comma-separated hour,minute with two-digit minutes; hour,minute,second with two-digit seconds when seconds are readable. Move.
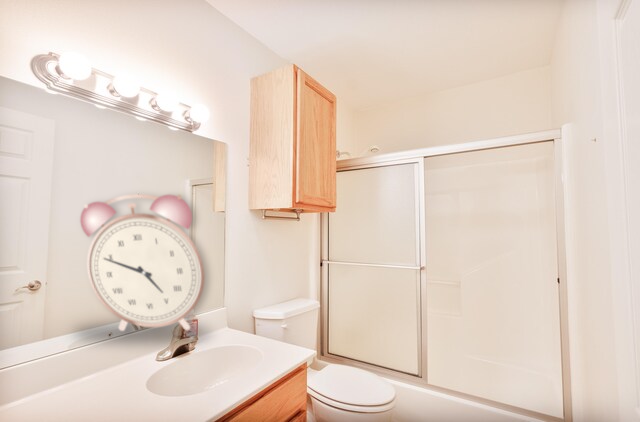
4,49
